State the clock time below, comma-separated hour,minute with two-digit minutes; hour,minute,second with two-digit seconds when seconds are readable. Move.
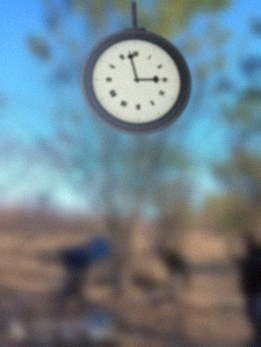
2,58
